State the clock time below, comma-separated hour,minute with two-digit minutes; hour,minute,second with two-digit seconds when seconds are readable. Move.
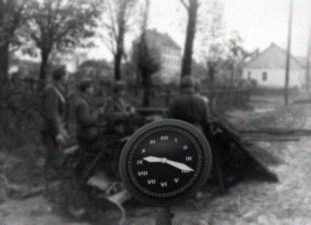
9,19
